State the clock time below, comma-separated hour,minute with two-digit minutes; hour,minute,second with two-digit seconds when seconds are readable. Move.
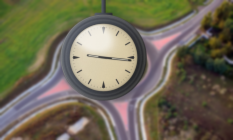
9,16
